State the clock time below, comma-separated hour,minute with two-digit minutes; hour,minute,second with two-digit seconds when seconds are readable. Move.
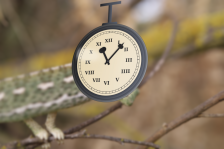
11,07
